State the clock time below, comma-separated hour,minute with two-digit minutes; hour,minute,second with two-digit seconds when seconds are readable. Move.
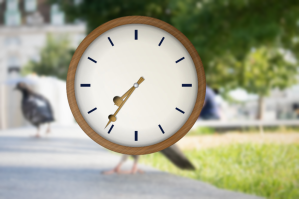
7,36
